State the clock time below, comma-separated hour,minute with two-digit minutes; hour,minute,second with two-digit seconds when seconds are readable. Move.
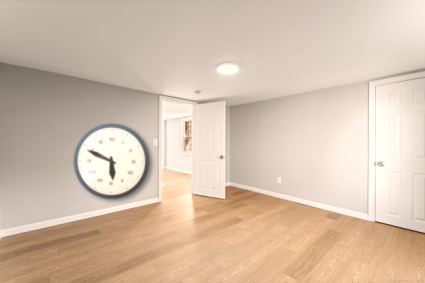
5,49
